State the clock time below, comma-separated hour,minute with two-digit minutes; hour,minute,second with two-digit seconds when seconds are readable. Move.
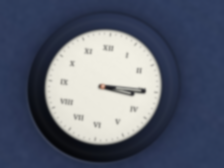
3,15
